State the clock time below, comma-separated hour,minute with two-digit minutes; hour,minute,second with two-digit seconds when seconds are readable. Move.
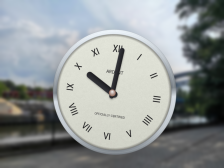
10,01
